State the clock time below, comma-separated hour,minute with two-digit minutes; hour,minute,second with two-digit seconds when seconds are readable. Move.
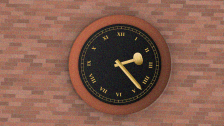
2,23
